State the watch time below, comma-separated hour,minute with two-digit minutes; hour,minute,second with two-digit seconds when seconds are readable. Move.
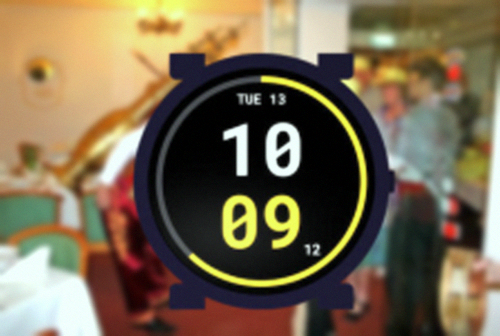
10,09
